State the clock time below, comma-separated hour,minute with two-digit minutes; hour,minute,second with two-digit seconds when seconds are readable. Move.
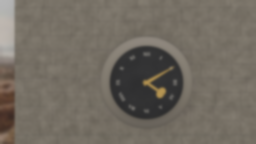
4,10
